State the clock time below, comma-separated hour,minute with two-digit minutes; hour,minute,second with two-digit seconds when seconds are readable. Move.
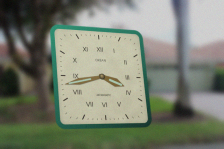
3,43
